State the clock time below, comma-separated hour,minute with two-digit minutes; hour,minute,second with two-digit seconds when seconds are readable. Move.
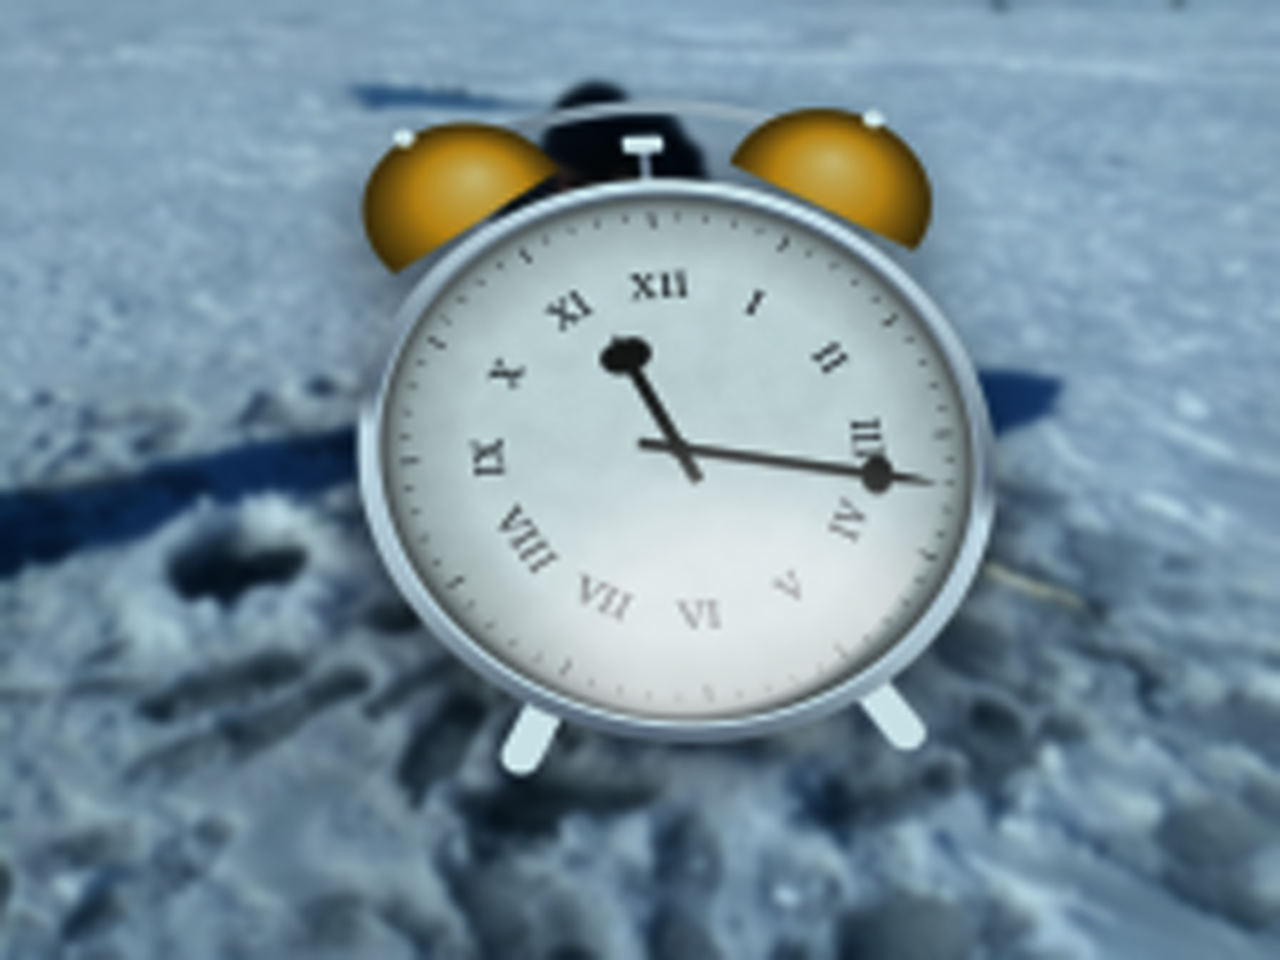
11,17
